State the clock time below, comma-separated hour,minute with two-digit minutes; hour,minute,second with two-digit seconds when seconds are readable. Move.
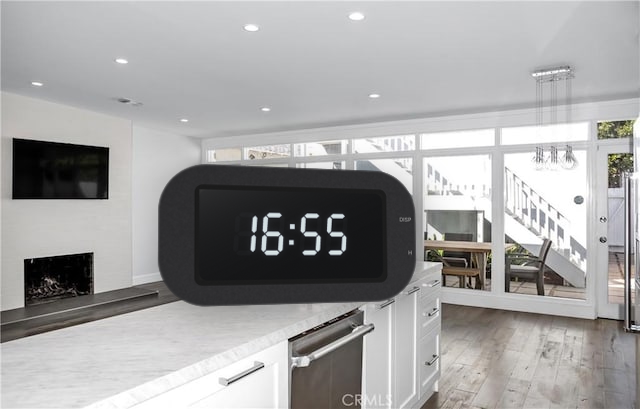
16,55
